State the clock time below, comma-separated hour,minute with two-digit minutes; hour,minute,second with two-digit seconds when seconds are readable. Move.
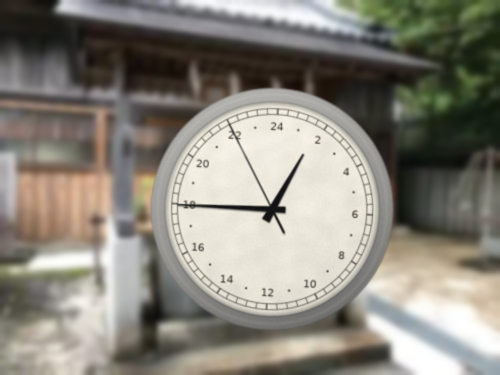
1,44,55
